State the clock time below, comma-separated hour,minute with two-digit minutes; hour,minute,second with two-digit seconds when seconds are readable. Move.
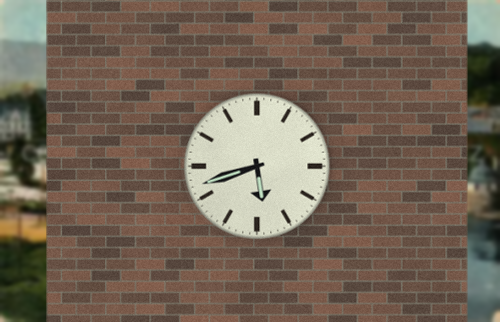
5,42
